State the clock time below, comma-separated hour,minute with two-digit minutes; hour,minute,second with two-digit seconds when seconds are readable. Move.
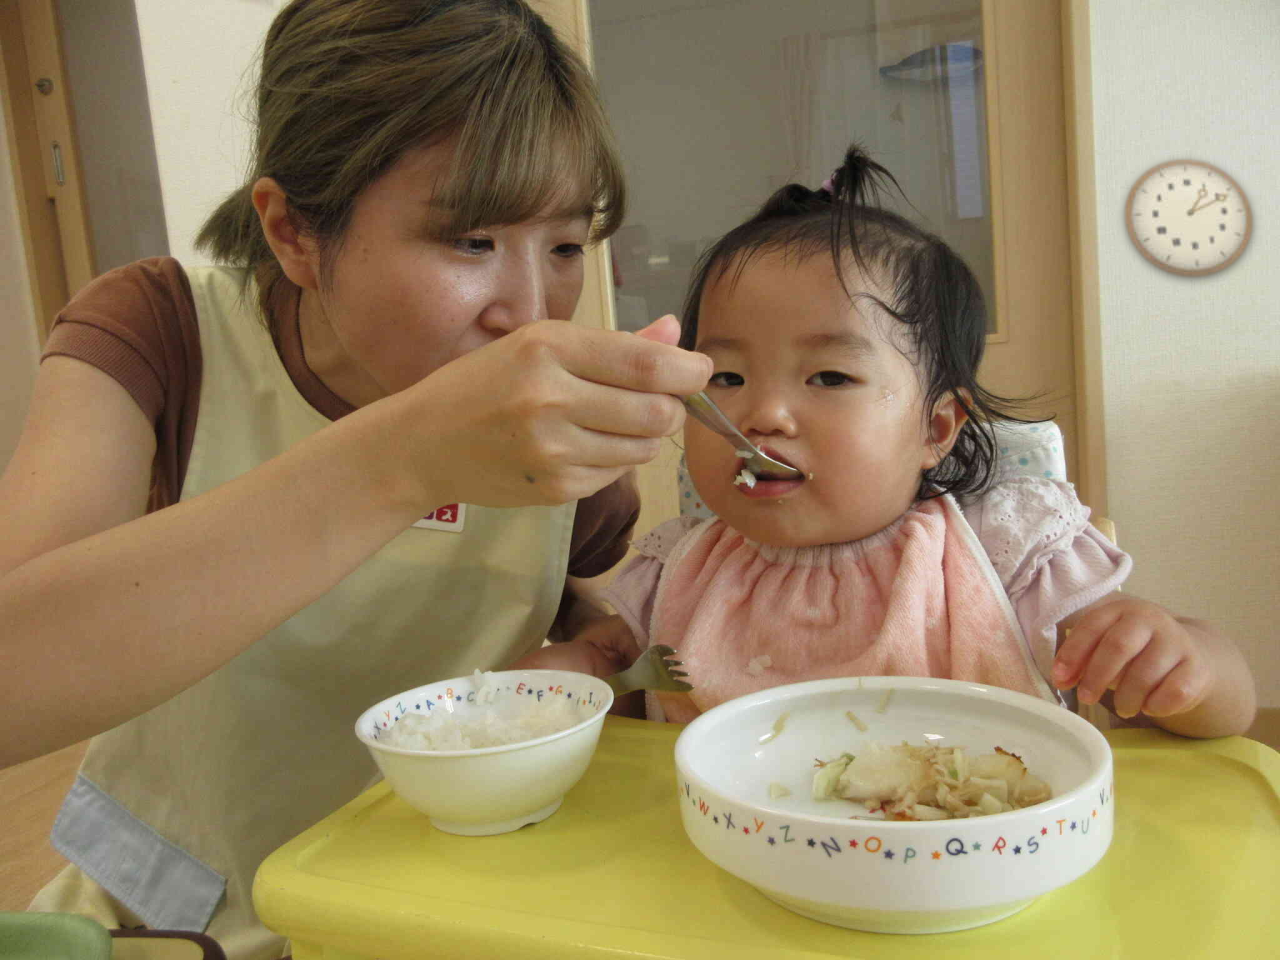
1,11
